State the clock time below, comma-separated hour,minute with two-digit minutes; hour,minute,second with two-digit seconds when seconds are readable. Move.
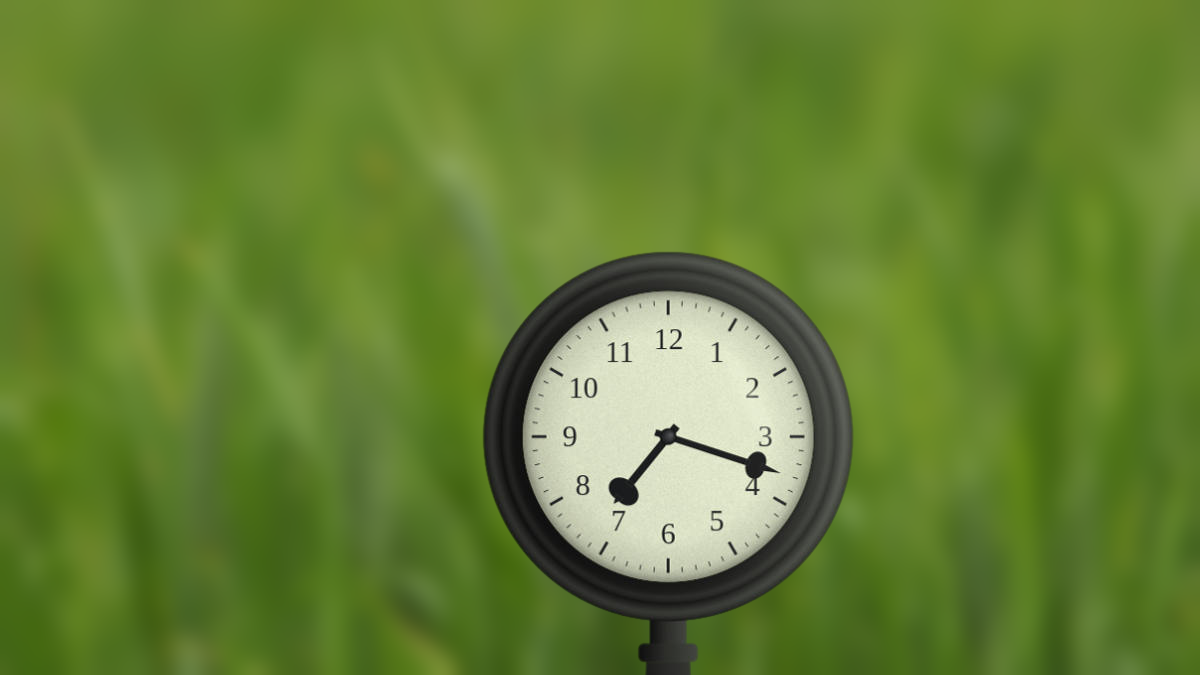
7,18
